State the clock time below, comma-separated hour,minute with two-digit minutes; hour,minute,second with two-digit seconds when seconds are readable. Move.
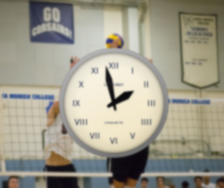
1,58
